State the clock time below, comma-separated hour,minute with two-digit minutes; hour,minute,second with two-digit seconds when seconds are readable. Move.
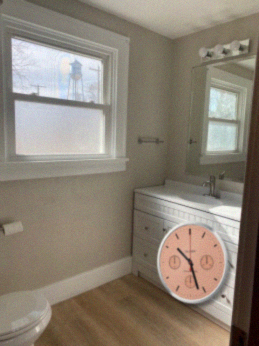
10,27
